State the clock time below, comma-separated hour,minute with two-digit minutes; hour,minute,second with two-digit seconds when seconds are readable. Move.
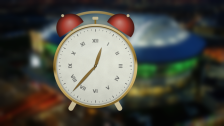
12,37
